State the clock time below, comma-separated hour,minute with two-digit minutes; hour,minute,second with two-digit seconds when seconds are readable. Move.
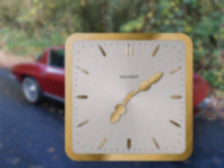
7,09
